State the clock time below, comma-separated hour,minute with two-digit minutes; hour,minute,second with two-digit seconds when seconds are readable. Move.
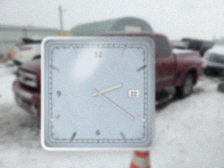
2,21
